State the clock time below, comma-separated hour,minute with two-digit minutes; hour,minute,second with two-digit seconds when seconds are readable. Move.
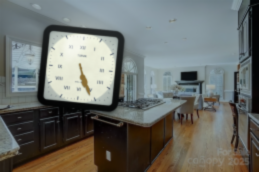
5,26
